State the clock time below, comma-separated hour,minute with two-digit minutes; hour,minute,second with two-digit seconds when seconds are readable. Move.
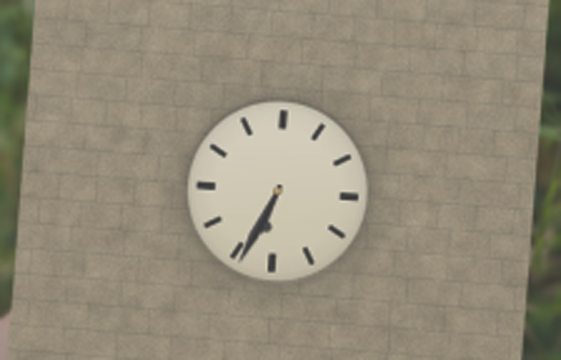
6,34
